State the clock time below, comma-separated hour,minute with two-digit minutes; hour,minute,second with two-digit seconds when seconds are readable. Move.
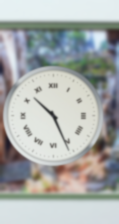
10,26
